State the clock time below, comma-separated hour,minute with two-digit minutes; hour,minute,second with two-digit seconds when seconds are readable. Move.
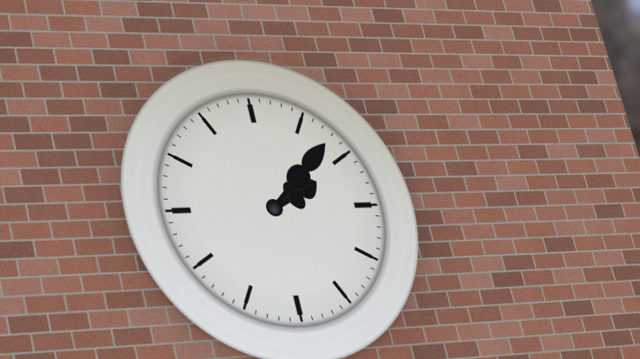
2,08
